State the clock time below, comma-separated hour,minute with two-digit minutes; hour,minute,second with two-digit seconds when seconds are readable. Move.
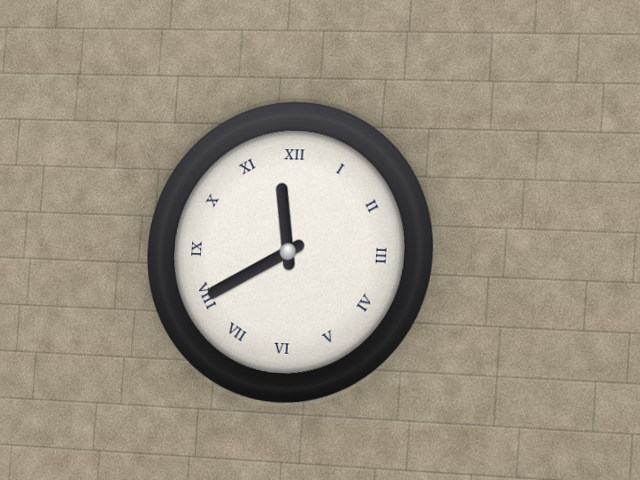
11,40
